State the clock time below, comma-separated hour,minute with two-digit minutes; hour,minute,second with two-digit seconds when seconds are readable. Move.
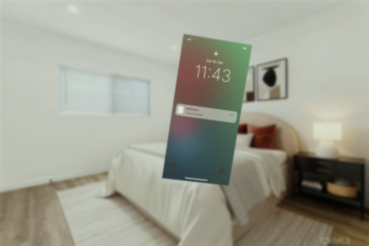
11,43
